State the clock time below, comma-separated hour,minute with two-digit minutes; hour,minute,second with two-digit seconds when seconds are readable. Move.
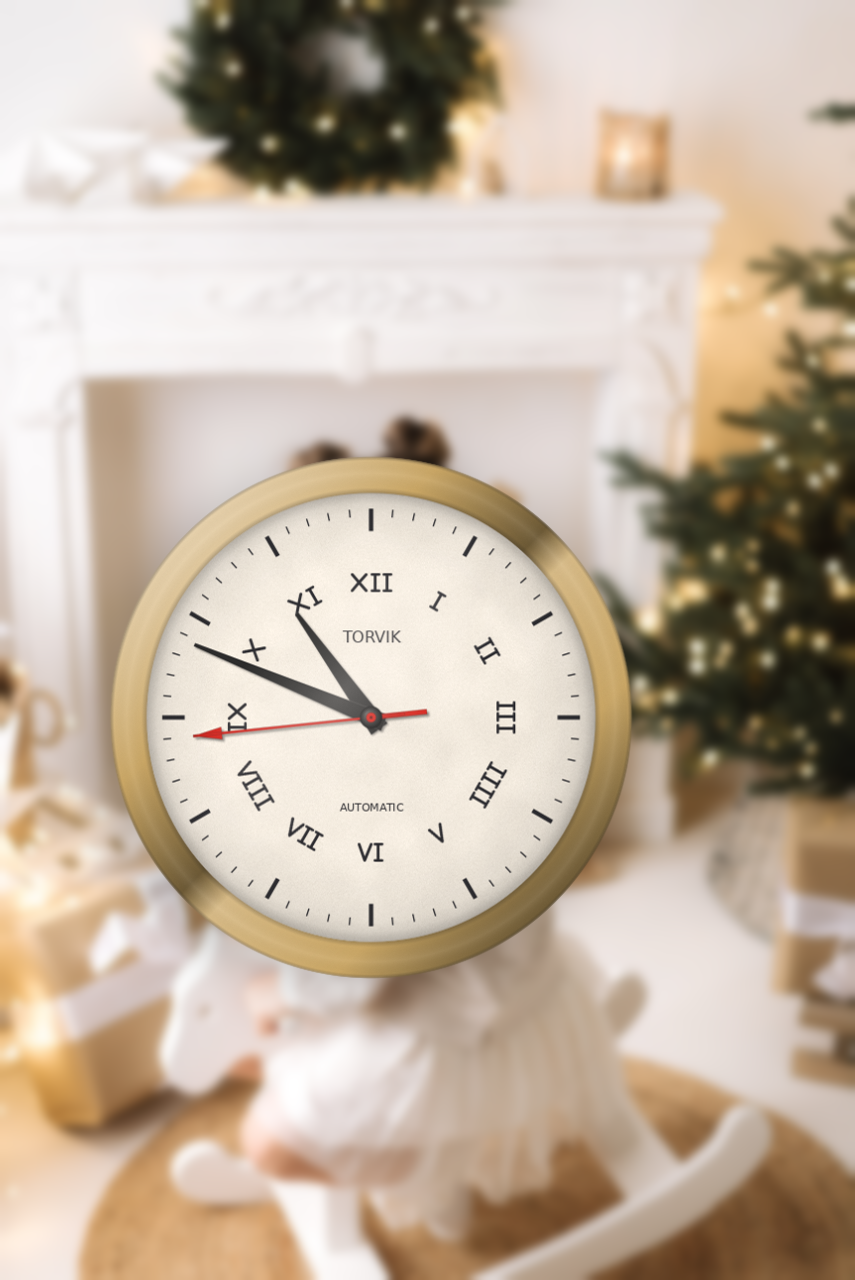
10,48,44
